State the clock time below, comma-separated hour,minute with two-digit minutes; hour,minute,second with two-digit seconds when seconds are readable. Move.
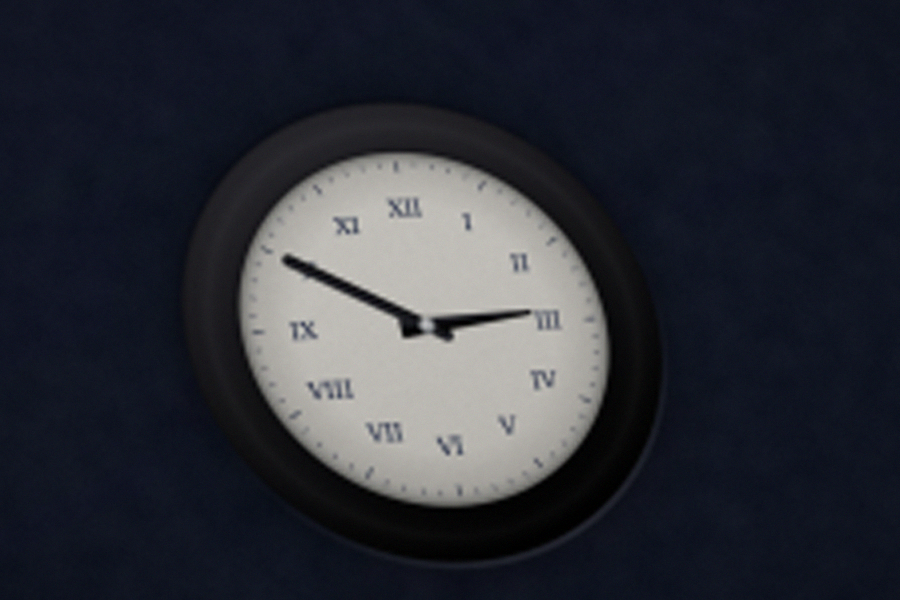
2,50
